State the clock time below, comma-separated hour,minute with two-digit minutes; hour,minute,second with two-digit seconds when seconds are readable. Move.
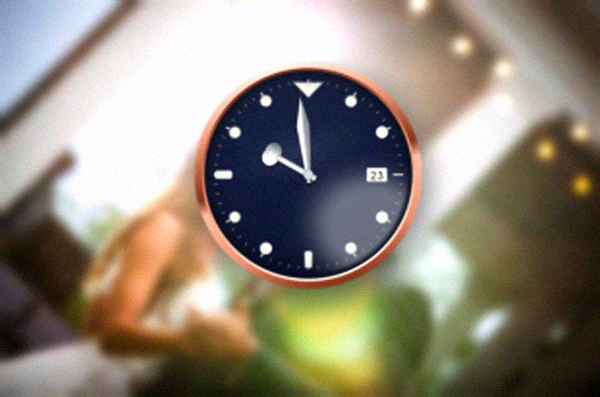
9,59
